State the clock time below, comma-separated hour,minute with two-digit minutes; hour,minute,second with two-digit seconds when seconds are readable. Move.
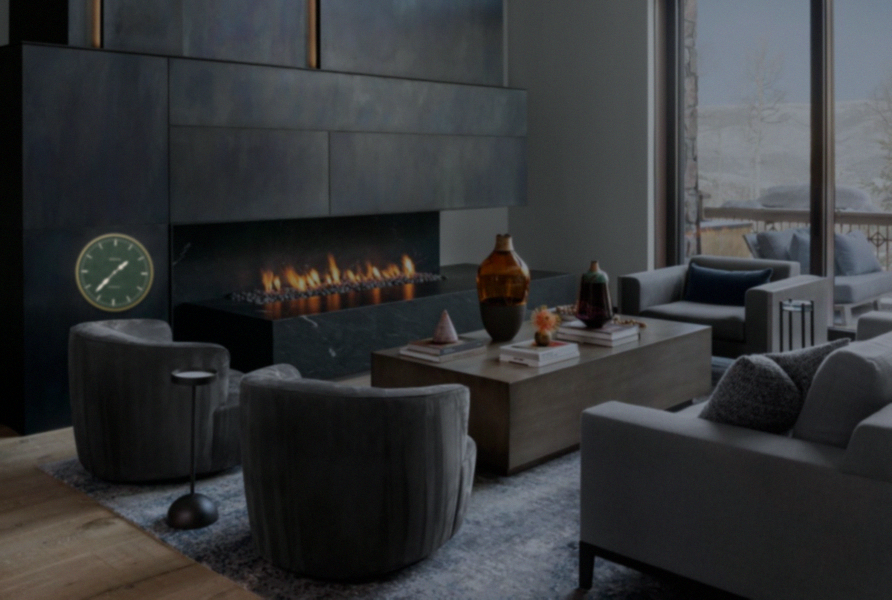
1,37
